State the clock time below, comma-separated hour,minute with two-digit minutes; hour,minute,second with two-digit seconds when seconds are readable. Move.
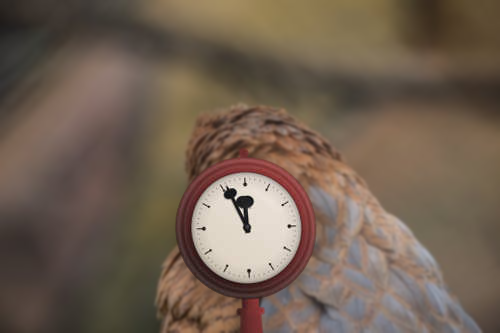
11,56
